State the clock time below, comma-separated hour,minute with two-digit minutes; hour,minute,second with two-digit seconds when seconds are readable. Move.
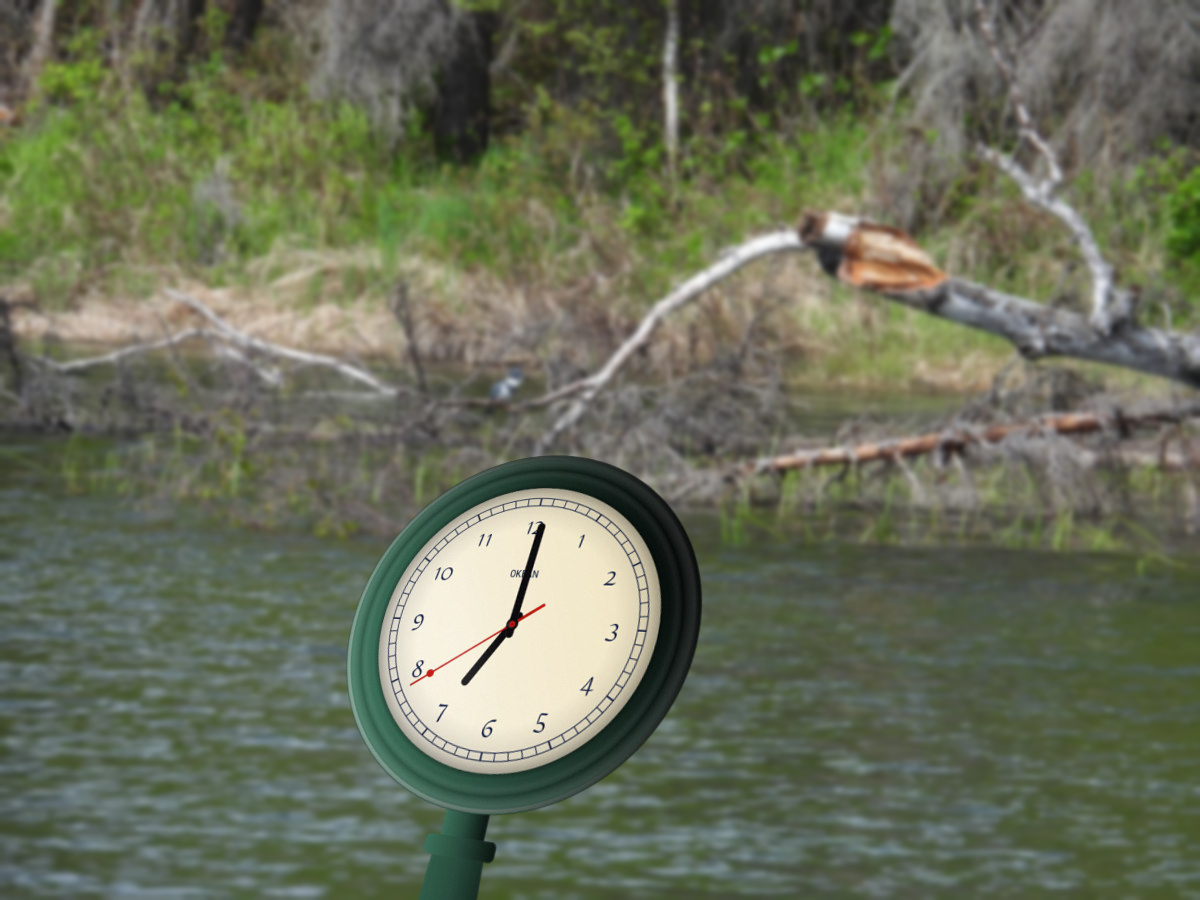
7,00,39
